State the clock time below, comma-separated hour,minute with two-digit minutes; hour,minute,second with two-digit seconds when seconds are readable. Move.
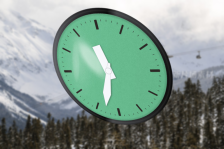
11,33
